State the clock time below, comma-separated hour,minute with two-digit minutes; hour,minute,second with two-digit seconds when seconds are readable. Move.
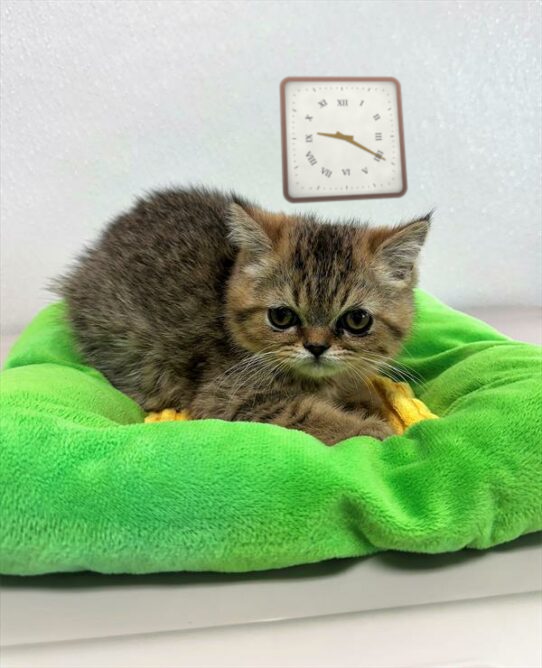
9,20
